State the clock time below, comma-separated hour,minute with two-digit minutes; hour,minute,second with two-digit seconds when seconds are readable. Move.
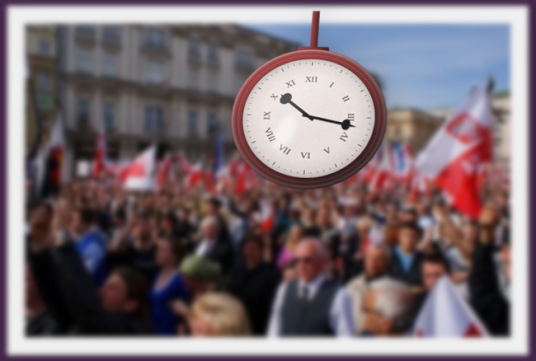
10,17
